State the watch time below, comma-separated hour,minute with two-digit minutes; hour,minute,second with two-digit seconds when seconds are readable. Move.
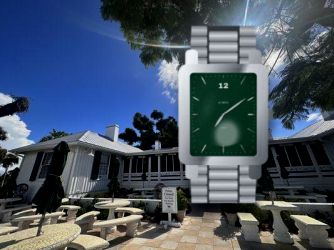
7,09
